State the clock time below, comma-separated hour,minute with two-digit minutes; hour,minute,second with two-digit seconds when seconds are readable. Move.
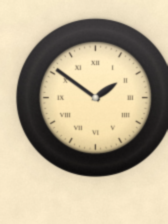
1,51
